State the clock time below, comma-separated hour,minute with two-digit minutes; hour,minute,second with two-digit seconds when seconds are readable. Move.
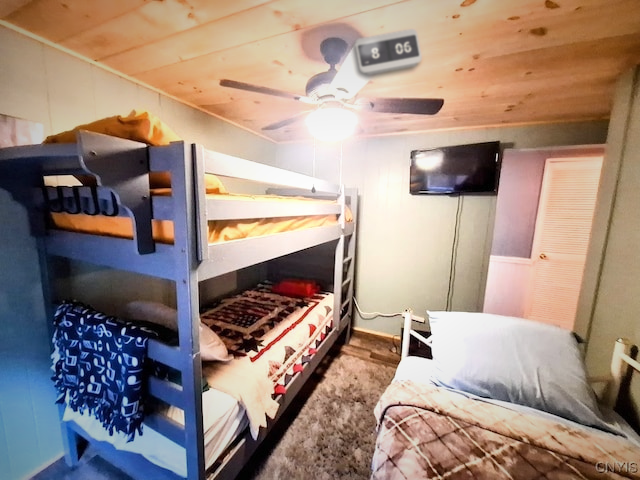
8,06
